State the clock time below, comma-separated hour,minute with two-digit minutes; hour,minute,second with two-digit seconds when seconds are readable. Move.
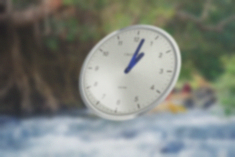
1,02
